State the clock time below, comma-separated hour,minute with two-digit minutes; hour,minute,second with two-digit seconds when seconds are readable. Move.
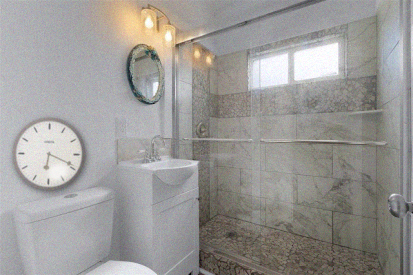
6,19
